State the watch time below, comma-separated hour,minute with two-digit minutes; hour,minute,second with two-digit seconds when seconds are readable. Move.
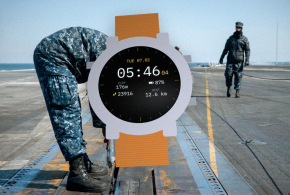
5,46
